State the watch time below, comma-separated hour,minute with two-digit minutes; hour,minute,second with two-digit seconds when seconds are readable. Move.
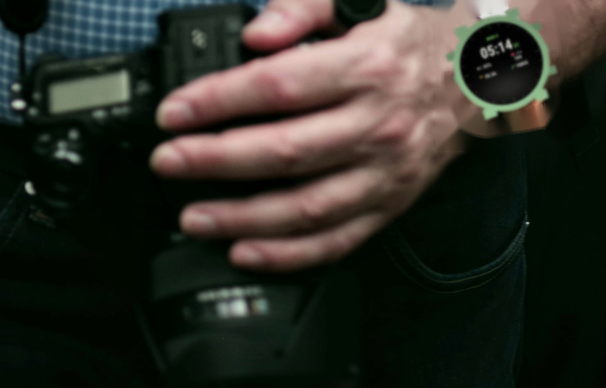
5,14
